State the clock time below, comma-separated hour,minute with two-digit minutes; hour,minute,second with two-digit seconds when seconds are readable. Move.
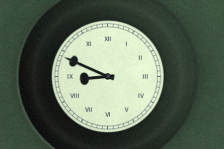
8,49
